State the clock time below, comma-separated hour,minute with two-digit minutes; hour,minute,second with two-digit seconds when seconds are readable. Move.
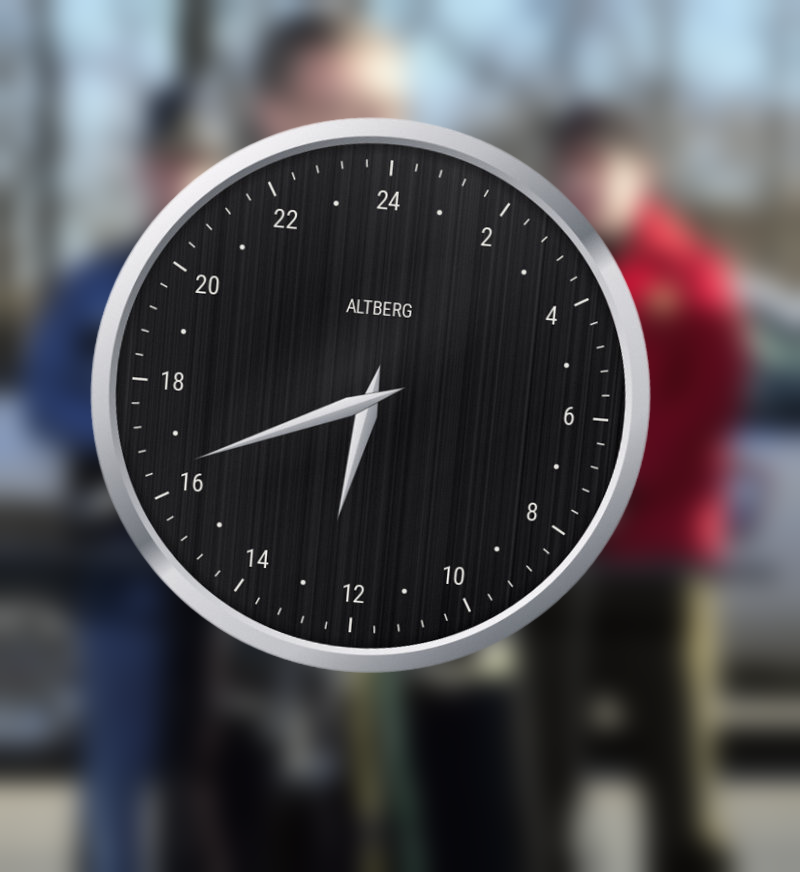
12,41
